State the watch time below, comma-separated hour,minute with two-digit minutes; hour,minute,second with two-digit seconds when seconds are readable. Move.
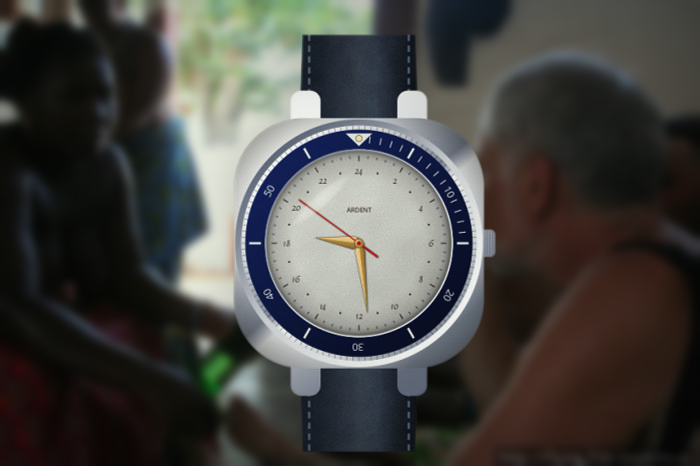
18,28,51
